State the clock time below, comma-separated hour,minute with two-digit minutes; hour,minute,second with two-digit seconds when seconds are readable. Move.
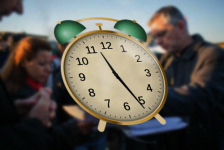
11,26
